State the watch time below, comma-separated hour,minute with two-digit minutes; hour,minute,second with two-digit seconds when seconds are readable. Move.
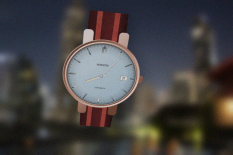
8,06
